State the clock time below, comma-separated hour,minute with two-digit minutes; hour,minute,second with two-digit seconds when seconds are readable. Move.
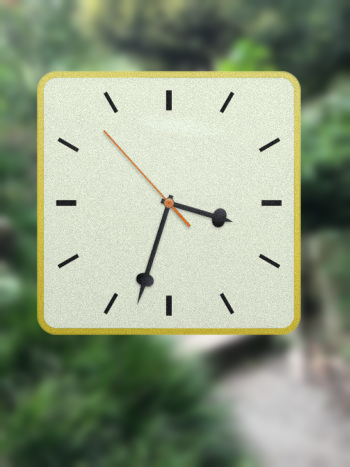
3,32,53
